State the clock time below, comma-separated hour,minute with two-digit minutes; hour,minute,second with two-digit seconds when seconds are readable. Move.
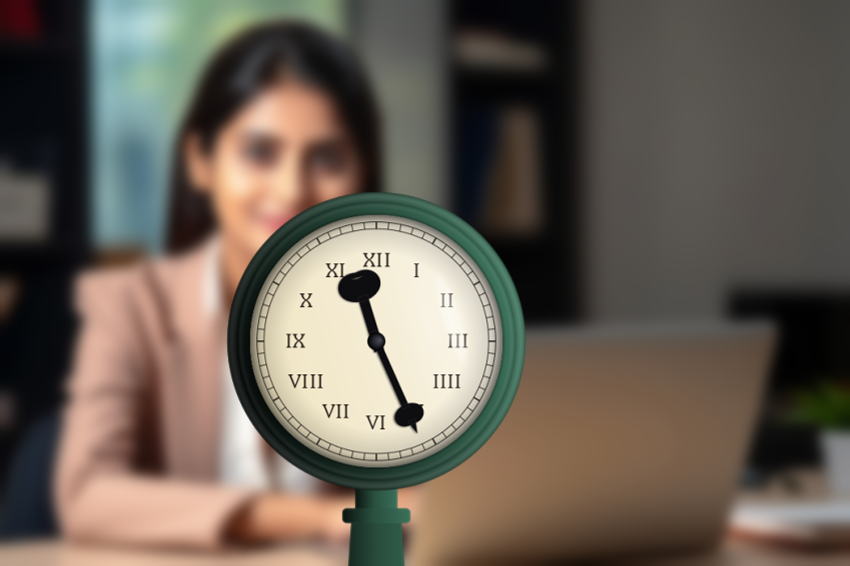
11,26
